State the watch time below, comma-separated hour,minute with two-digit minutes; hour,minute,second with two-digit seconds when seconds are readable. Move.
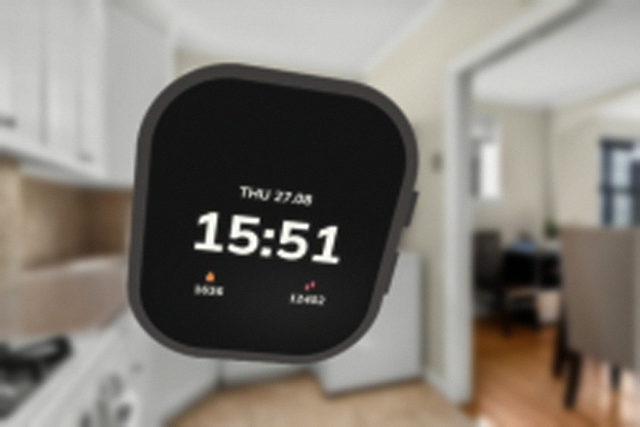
15,51
